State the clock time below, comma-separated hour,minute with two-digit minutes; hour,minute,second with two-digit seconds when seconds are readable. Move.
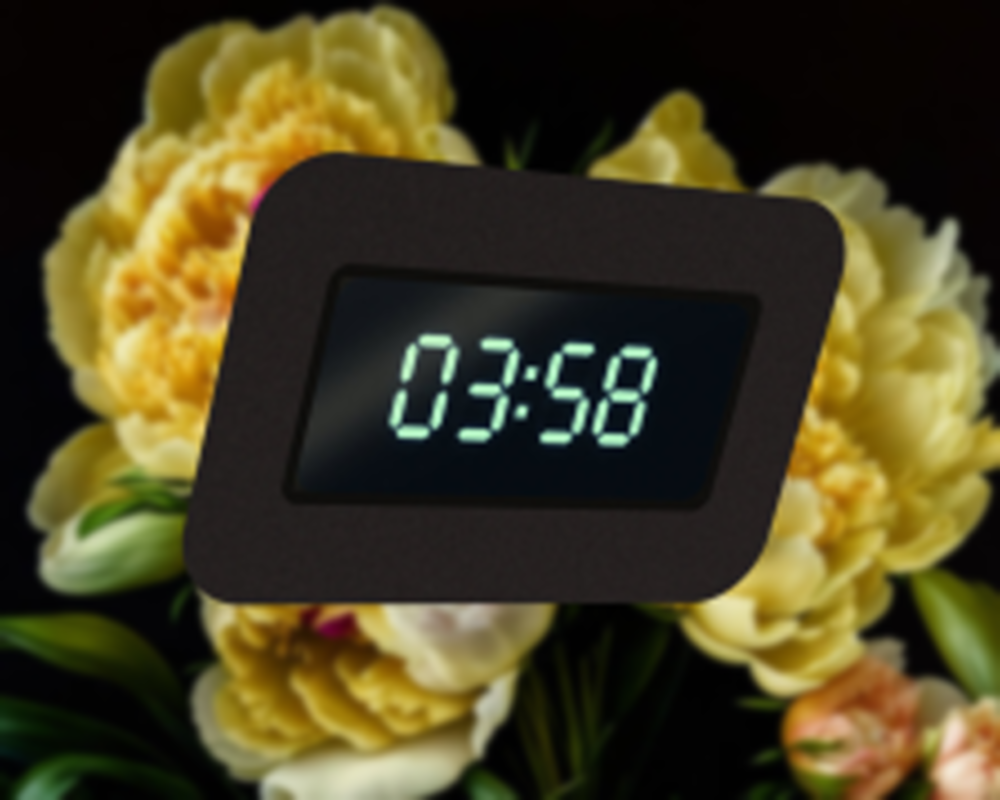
3,58
